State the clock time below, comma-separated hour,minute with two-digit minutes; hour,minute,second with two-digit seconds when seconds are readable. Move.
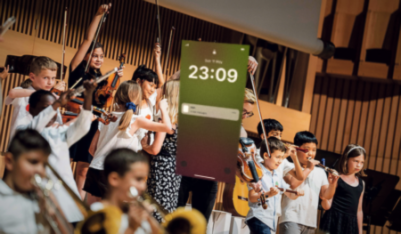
23,09
